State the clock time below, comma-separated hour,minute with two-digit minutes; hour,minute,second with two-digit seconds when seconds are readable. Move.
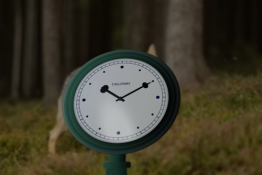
10,10
